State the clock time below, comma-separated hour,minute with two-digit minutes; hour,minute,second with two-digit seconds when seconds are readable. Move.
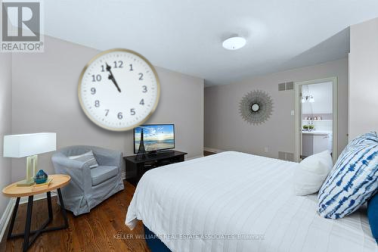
10,56
